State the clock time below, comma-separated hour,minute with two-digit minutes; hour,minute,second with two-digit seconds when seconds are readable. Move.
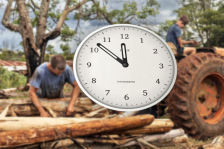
11,52
